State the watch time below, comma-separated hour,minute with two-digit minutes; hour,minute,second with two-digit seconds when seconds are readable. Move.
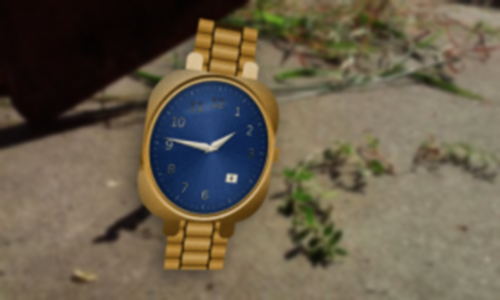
1,46
